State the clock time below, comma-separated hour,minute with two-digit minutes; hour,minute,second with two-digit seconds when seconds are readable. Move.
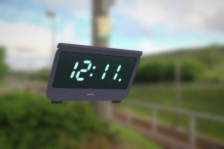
12,11
